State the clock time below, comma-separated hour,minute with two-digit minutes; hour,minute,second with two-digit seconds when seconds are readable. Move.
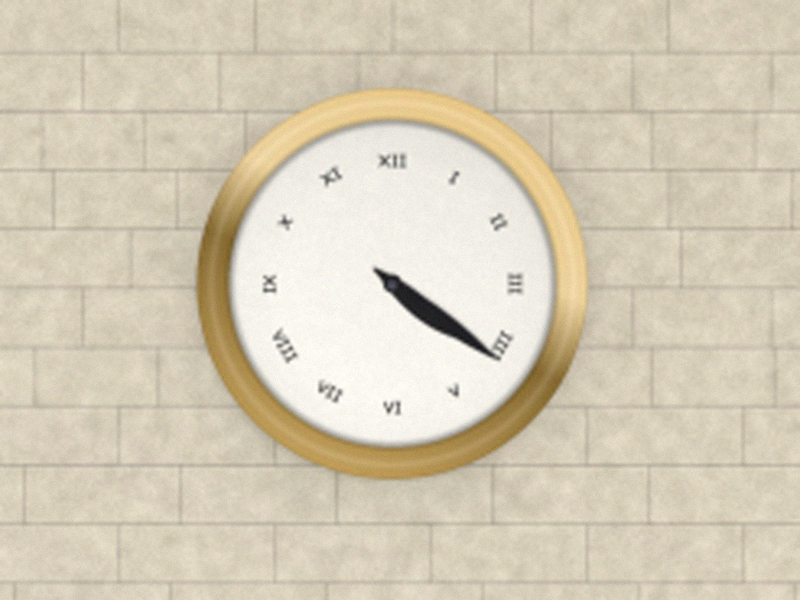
4,21
